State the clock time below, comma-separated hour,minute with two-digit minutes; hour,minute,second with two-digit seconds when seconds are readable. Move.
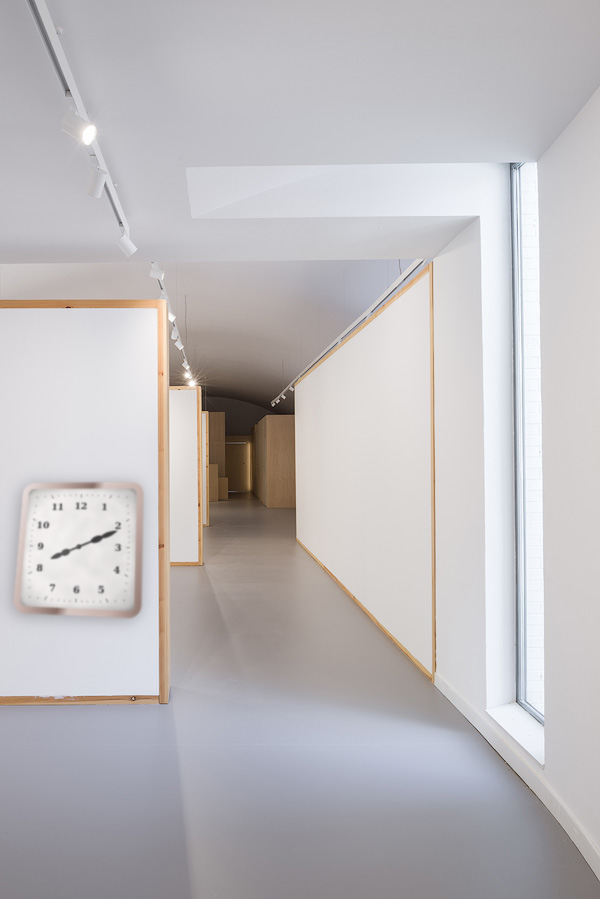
8,11
